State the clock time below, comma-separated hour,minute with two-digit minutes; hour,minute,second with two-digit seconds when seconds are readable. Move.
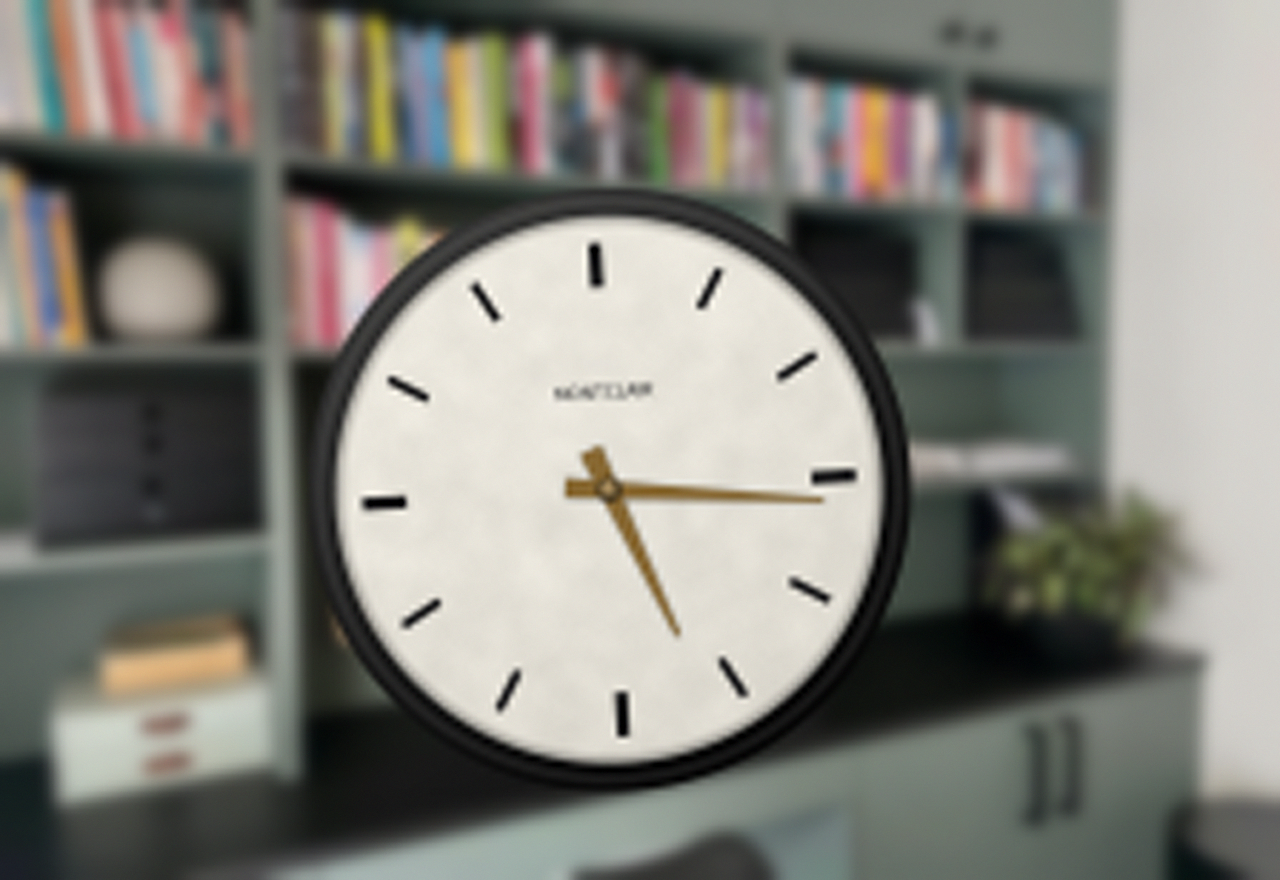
5,16
